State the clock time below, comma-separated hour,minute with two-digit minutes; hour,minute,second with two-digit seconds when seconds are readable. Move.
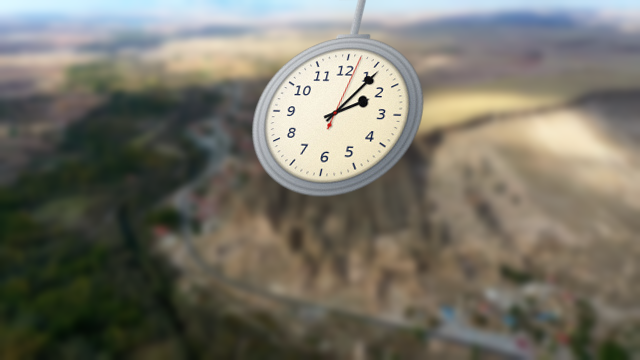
2,06,02
